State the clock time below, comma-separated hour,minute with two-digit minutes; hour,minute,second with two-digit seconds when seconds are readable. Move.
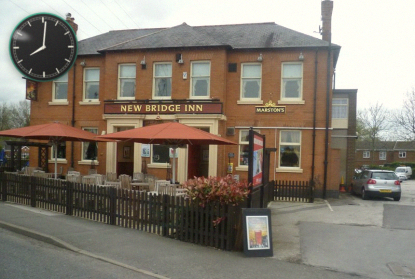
8,01
